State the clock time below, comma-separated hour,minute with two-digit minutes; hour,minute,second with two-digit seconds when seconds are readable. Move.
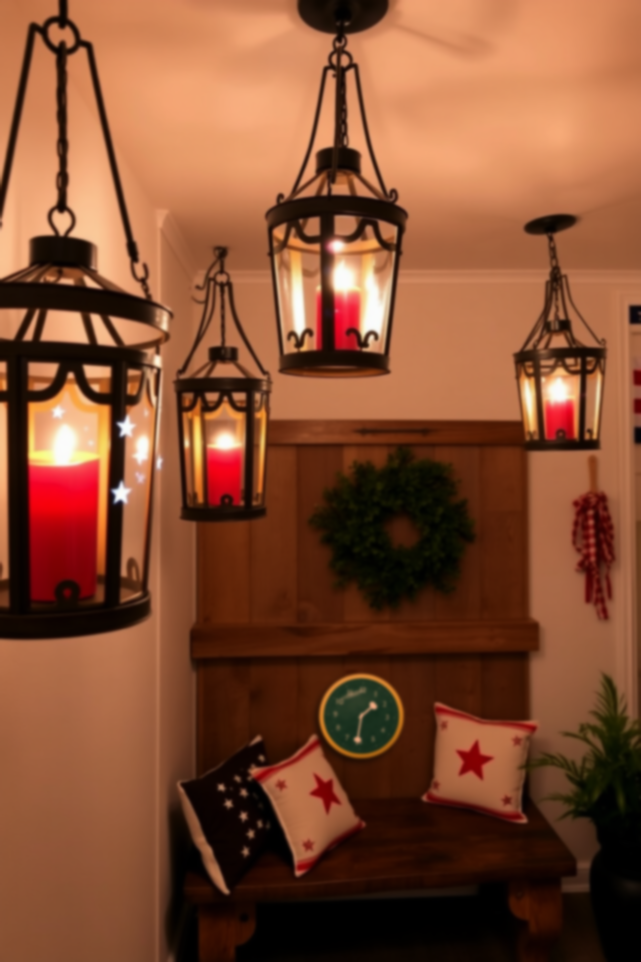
1,31
